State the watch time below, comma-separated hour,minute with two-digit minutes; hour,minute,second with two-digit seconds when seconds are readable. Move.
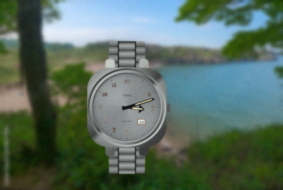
3,12
